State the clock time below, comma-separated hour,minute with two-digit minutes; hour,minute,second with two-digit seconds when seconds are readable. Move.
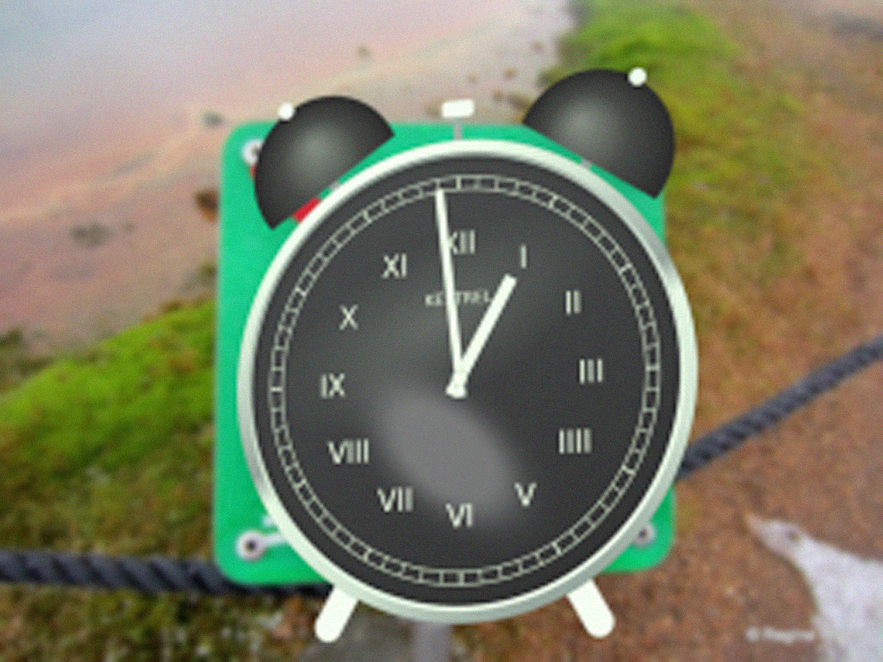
12,59
